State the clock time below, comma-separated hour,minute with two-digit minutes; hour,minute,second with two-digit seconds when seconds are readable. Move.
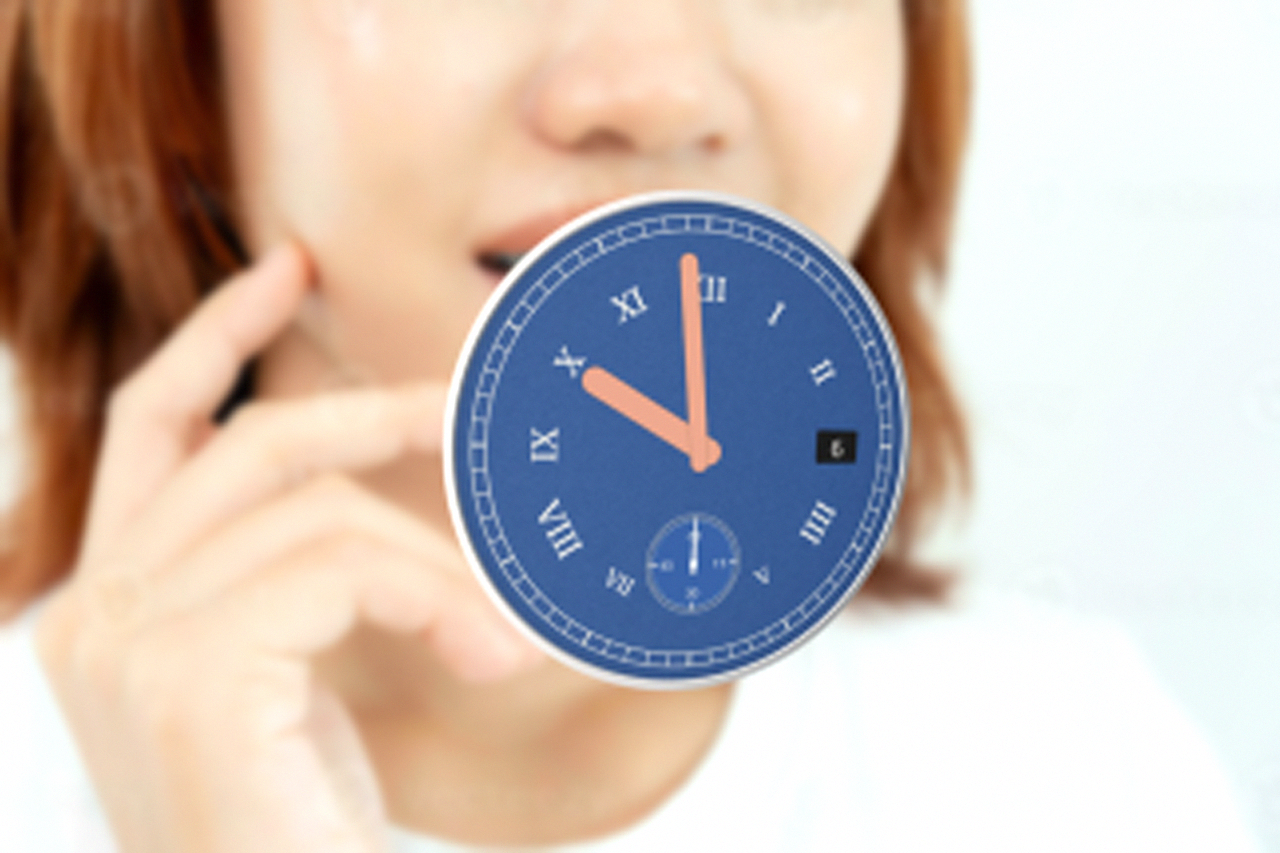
9,59
